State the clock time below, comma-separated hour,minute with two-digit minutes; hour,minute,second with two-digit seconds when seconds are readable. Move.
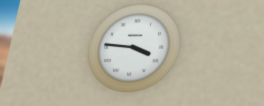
3,46
